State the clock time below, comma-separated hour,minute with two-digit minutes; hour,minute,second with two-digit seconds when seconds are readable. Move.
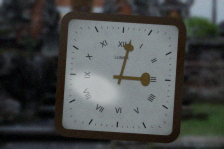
3,02
